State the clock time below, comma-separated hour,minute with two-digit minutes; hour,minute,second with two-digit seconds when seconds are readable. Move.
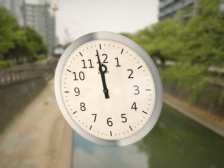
11,59
